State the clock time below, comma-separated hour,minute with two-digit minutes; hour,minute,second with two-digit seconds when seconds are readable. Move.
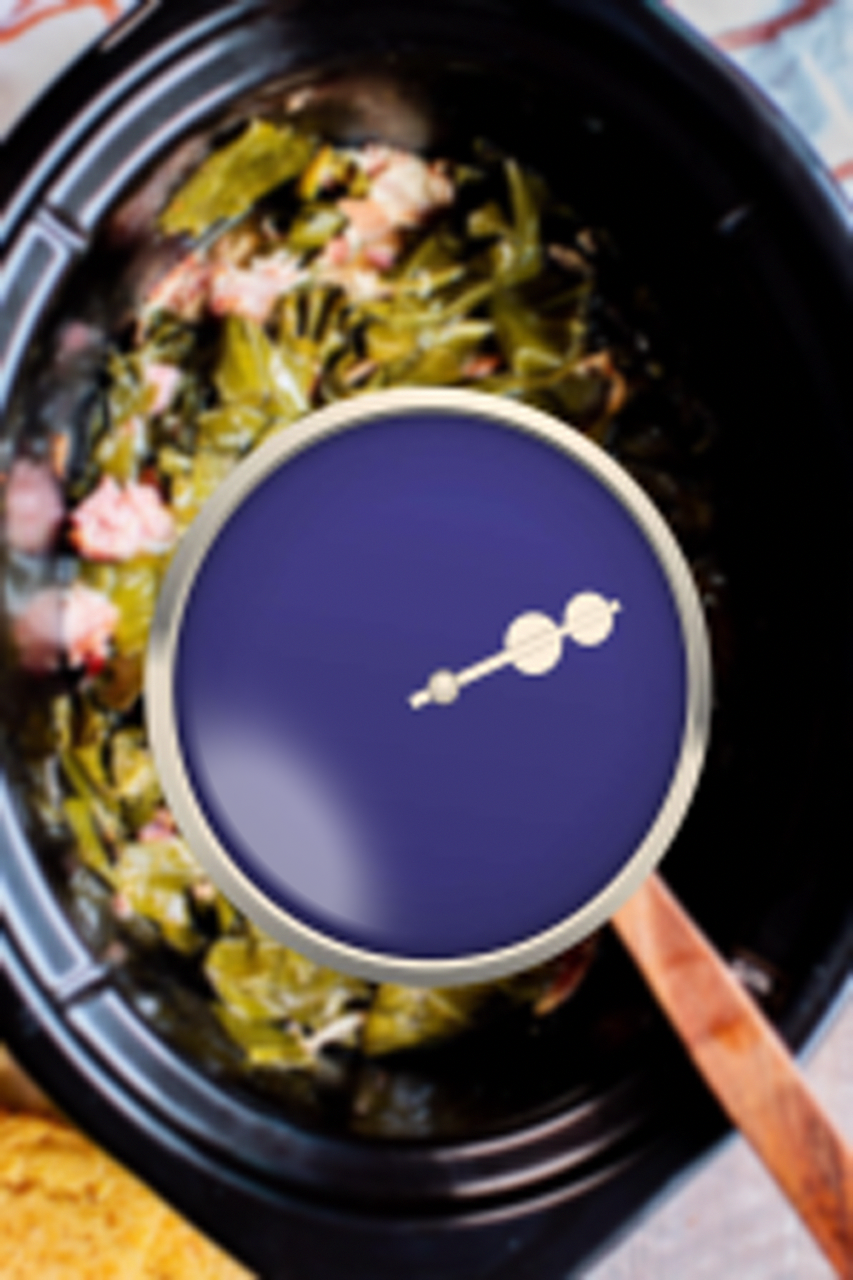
2,11
